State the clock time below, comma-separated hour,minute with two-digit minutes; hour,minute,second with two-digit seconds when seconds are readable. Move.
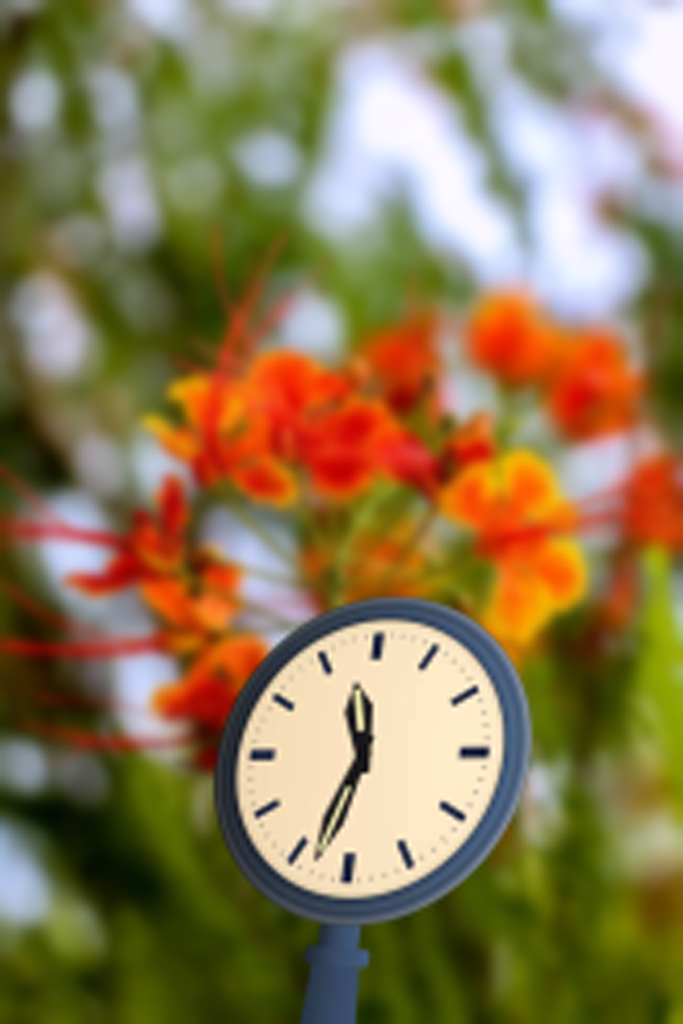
11,33
